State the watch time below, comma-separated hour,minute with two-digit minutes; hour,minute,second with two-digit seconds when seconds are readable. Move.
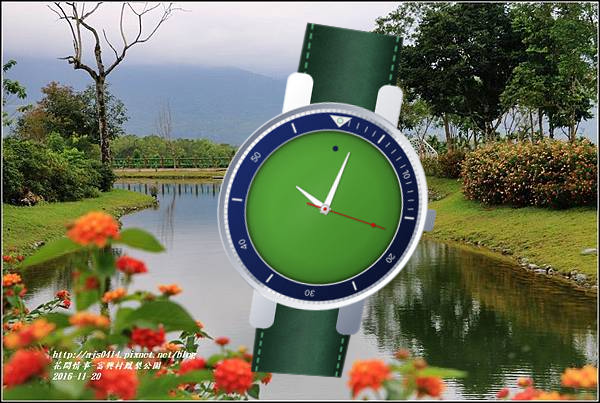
10,02,17
